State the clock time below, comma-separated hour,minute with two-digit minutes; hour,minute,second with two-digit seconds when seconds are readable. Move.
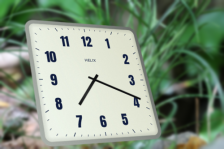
7,19
